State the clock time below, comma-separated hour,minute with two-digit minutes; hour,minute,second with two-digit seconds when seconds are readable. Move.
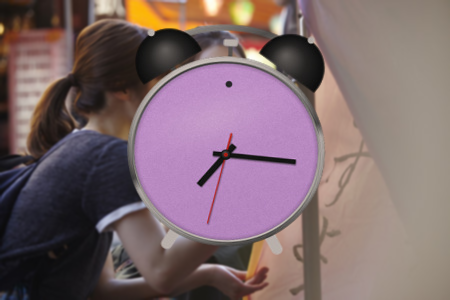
7,15,32
